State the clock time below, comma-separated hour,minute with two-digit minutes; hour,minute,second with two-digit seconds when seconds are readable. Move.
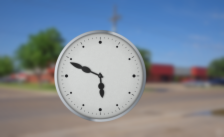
5,49
